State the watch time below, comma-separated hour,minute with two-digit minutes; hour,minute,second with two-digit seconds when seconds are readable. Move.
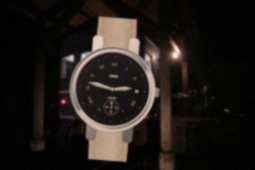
2,47
